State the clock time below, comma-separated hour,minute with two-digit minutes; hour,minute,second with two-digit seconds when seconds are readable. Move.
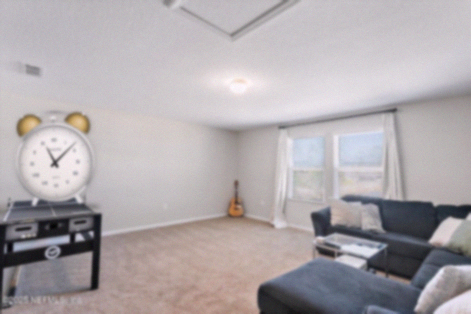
11,08
